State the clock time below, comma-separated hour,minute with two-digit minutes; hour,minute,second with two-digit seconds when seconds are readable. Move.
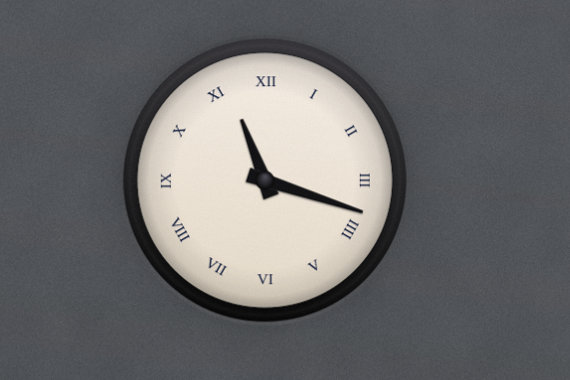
11,18
